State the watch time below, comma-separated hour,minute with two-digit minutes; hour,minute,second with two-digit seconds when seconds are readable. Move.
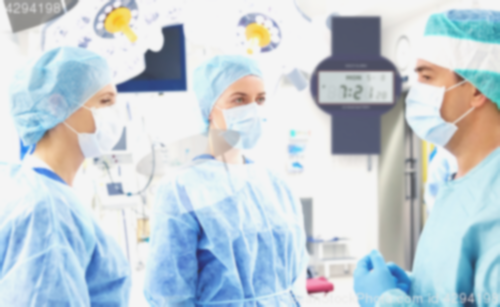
7,21
